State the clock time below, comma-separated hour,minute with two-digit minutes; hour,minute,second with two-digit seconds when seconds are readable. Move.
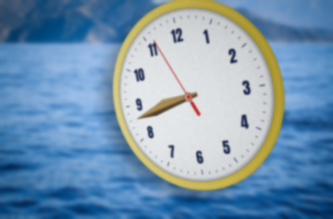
8,42,56
